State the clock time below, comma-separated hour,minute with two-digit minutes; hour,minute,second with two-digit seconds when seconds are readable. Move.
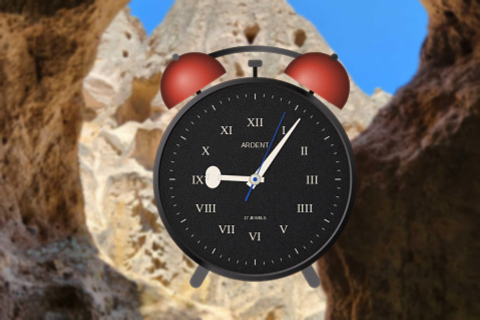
9,06,04
